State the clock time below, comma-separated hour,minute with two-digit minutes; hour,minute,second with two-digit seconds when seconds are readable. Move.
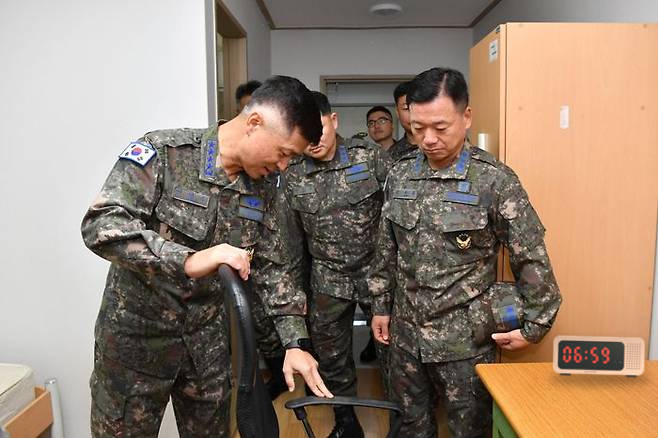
6,59
